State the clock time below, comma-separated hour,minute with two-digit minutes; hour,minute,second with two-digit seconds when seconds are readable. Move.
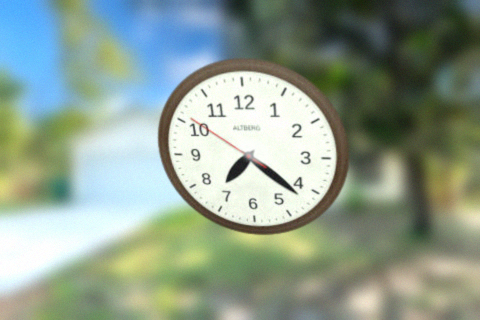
7,21,51
